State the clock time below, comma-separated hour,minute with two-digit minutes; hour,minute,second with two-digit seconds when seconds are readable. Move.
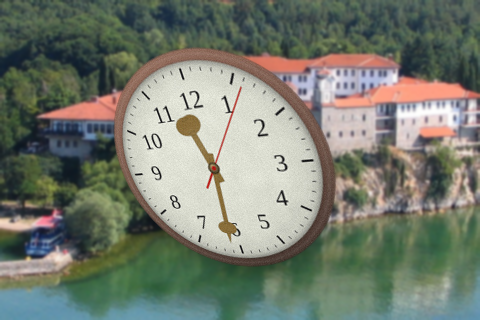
11,31,06
